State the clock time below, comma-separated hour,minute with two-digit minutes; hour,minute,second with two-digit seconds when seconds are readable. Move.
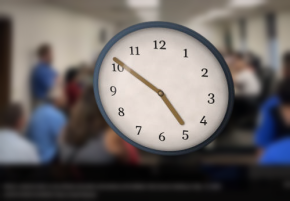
4,51
